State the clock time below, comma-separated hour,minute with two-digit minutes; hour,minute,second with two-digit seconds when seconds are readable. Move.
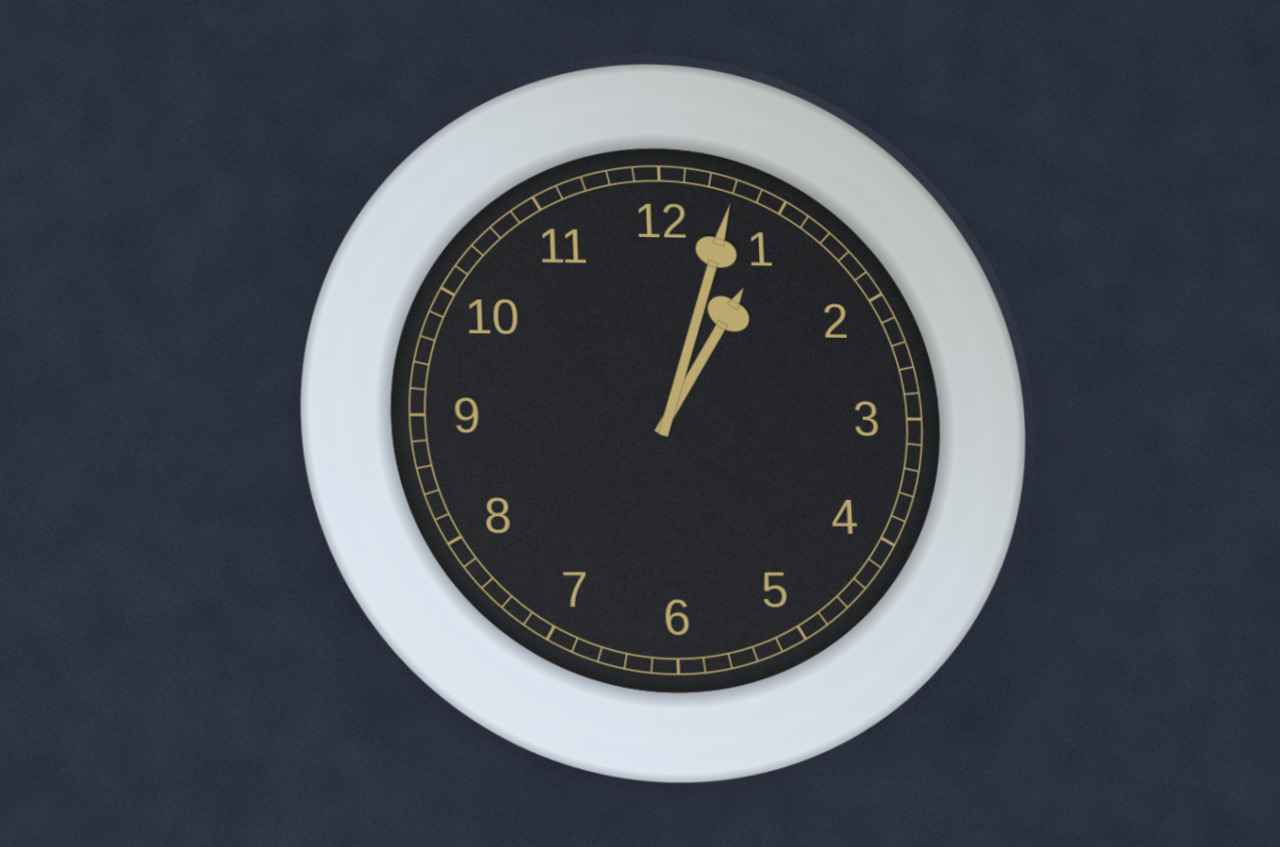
1,03
